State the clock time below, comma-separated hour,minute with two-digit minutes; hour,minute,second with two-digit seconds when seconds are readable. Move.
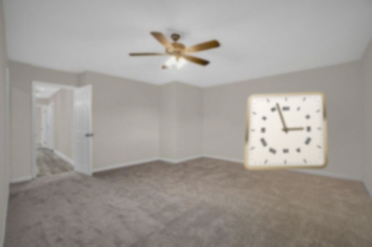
2,57
